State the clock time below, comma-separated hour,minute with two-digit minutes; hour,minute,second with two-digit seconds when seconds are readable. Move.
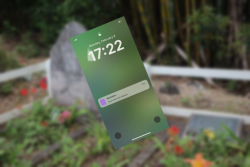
17,22
